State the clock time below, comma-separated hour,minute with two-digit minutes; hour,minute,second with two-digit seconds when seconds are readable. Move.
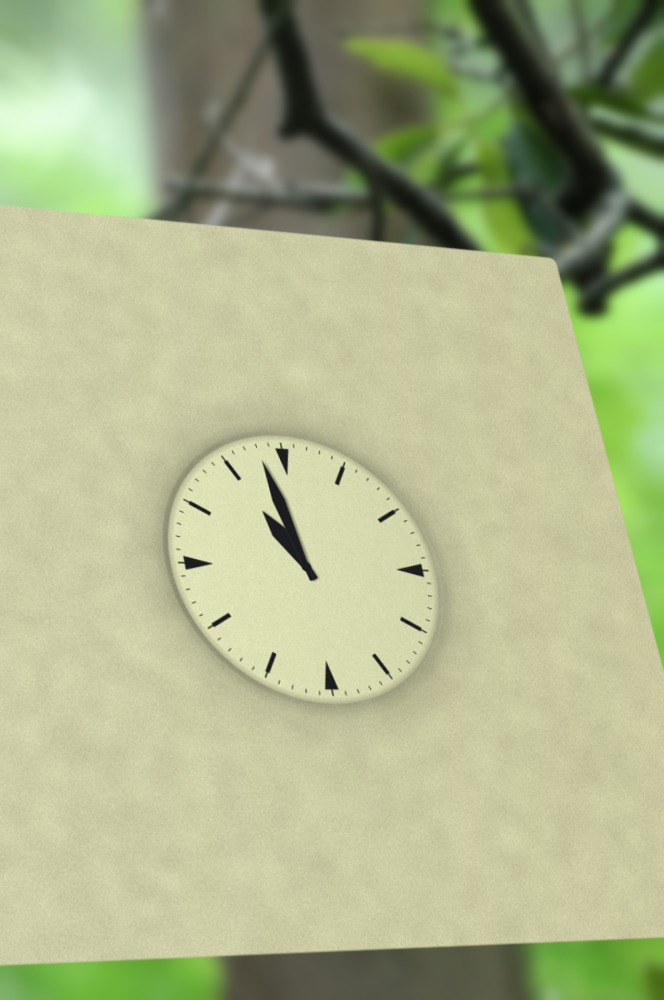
10,58
